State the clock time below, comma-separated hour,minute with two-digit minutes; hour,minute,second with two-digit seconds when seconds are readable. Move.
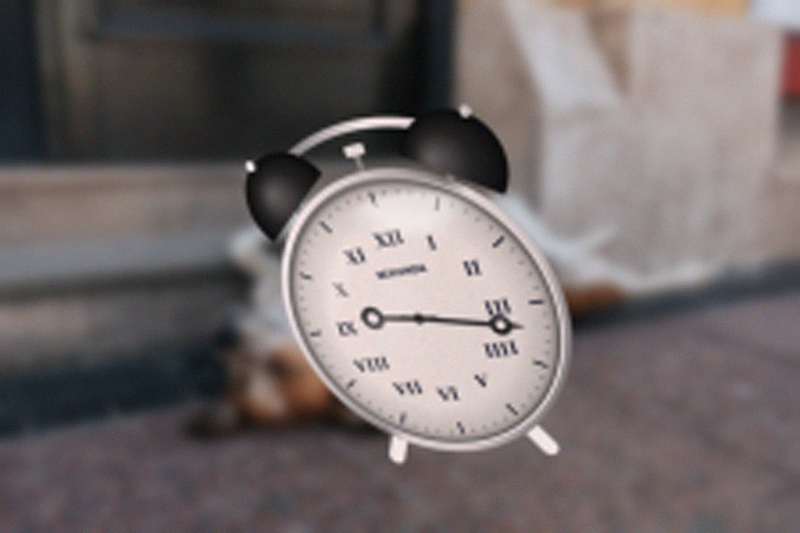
9,17
